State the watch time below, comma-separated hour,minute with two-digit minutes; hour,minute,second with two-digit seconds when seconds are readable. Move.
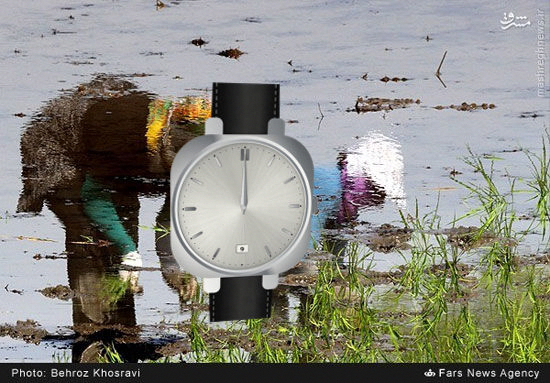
12,00
